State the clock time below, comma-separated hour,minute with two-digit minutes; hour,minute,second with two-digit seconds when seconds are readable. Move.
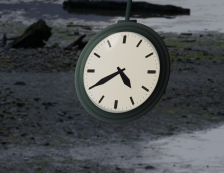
4,40
